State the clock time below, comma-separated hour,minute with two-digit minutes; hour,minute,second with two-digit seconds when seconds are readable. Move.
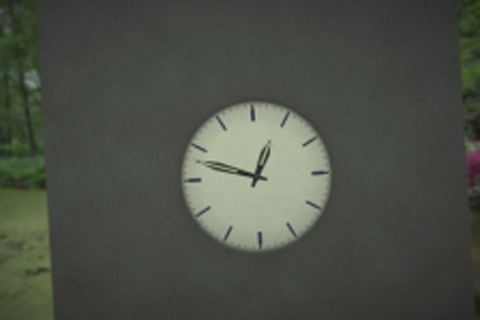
12,48
